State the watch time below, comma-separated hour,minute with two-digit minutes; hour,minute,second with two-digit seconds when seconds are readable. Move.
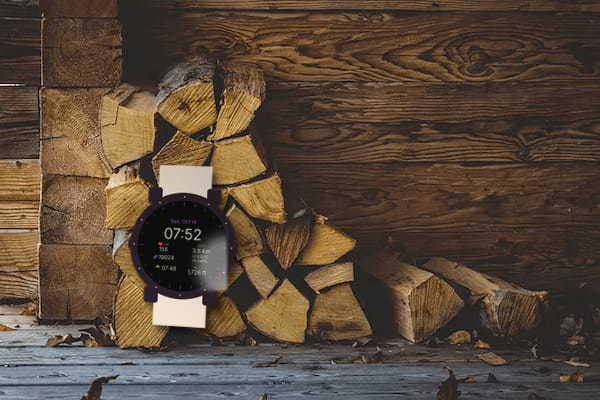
7,52
